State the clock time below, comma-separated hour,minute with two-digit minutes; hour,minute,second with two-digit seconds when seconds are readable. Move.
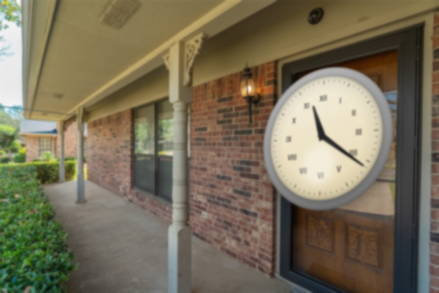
11,21
